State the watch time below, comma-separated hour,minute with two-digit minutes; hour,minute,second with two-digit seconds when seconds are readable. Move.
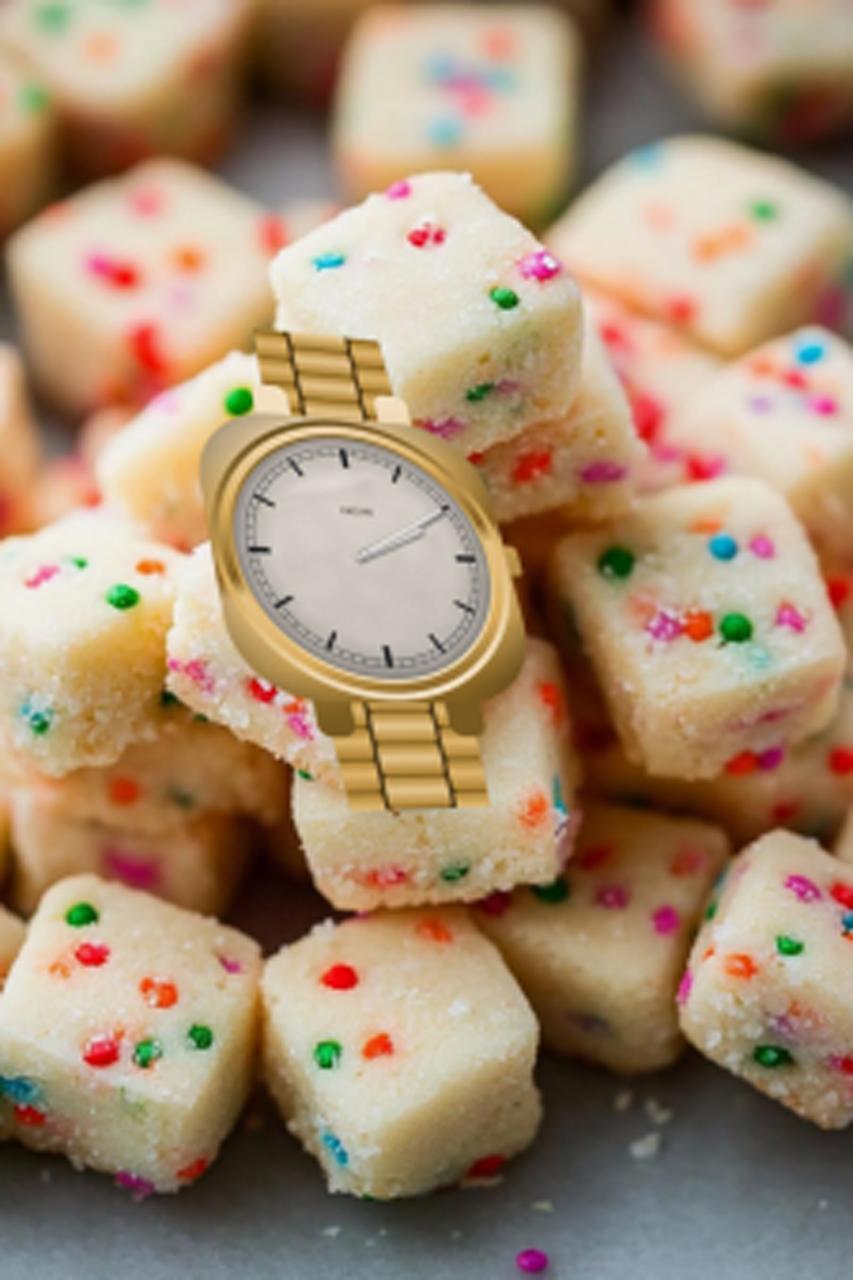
2,10
